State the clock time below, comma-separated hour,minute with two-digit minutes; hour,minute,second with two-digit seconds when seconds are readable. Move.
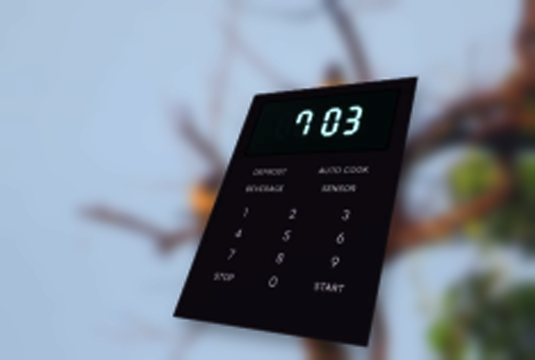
7,03
